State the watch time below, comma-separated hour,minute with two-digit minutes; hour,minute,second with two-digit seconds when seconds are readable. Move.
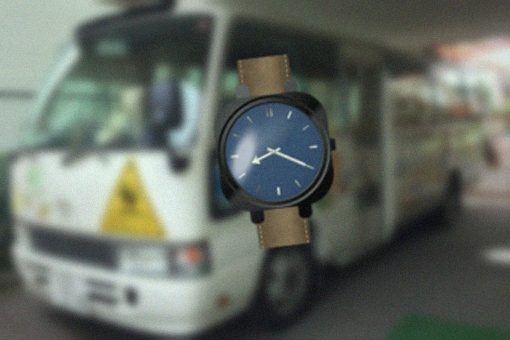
8,20
